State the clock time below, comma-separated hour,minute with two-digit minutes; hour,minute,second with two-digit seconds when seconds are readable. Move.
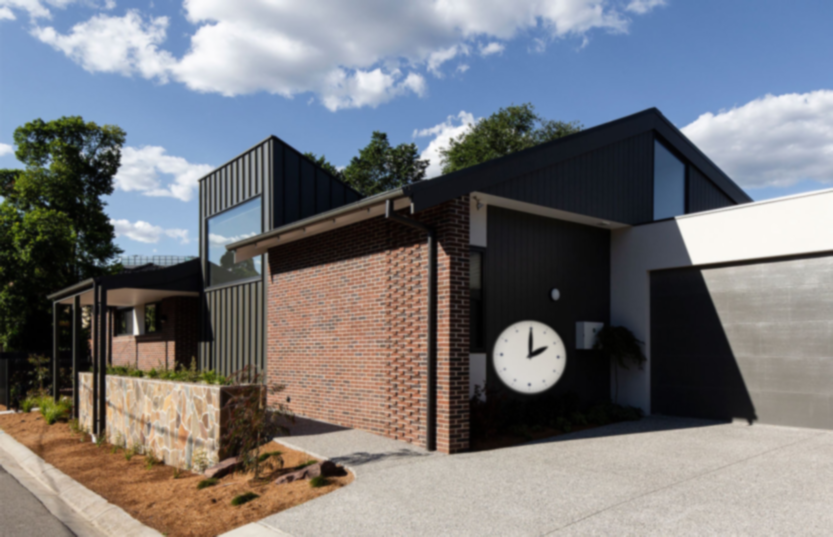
2,00
